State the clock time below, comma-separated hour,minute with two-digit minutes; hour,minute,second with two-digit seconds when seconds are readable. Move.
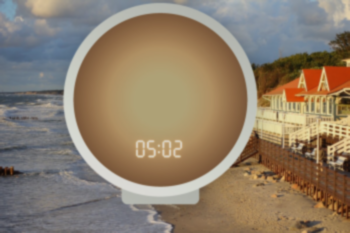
5,02
